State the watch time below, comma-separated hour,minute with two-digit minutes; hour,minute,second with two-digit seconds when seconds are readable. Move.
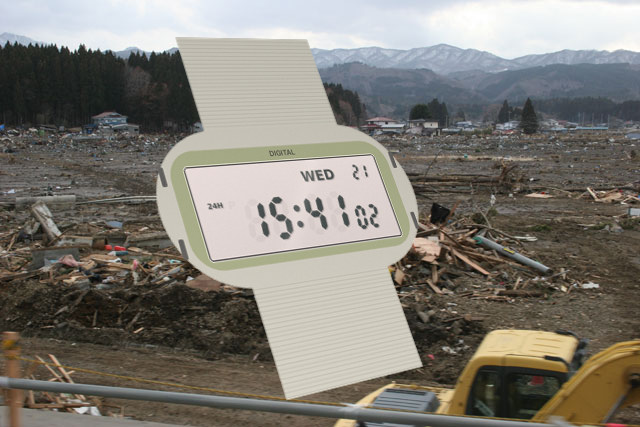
15,41,02
